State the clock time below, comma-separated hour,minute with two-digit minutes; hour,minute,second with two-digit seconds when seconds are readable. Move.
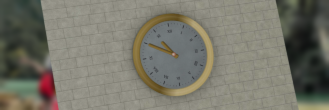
10,50
